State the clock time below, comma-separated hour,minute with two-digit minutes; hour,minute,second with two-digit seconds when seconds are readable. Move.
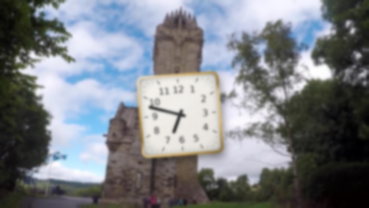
6,48
